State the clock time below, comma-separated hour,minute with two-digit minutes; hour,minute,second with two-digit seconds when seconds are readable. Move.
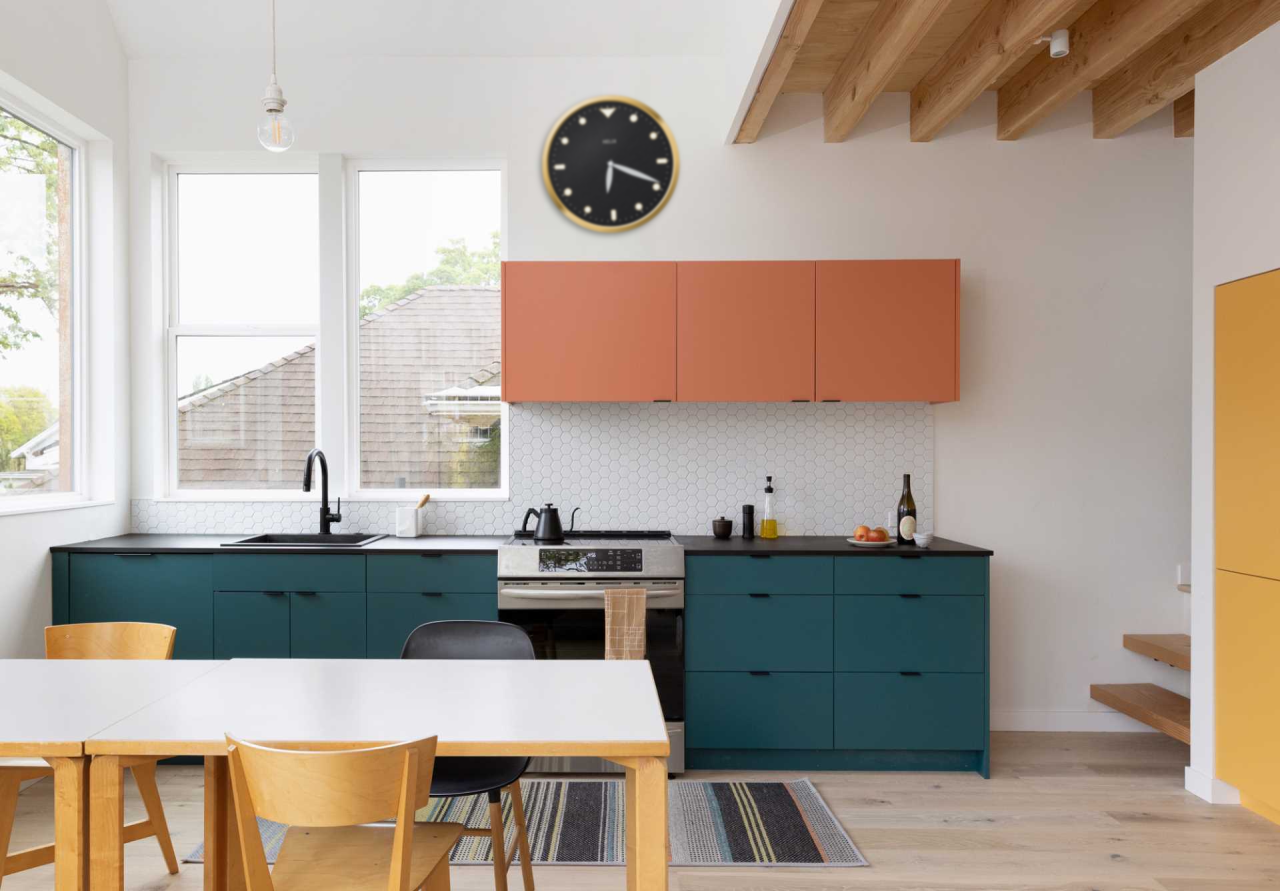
6,19
